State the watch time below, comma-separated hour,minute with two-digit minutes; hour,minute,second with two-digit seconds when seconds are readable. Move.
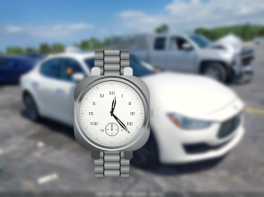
12,23
